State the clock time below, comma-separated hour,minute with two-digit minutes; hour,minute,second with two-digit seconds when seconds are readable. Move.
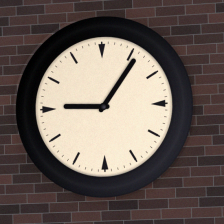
9,06
